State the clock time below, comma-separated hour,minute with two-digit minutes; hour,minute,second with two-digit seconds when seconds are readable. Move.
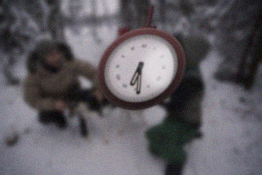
6,29
